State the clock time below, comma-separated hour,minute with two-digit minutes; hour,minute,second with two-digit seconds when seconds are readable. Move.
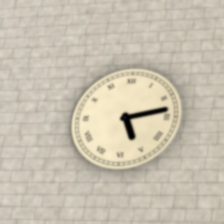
5,13
